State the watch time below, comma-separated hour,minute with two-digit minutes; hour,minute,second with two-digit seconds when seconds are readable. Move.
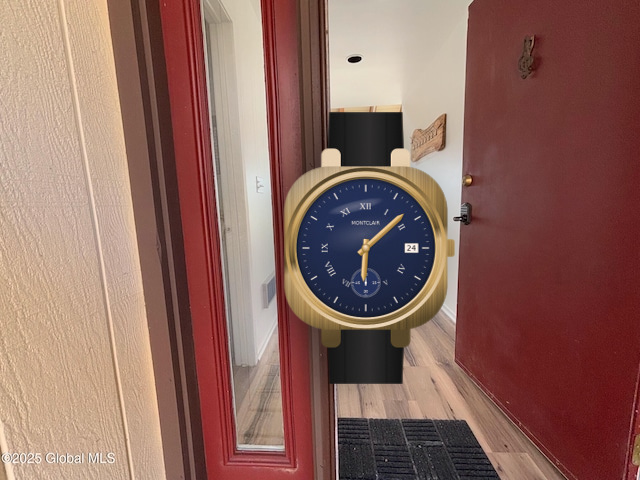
6,08
